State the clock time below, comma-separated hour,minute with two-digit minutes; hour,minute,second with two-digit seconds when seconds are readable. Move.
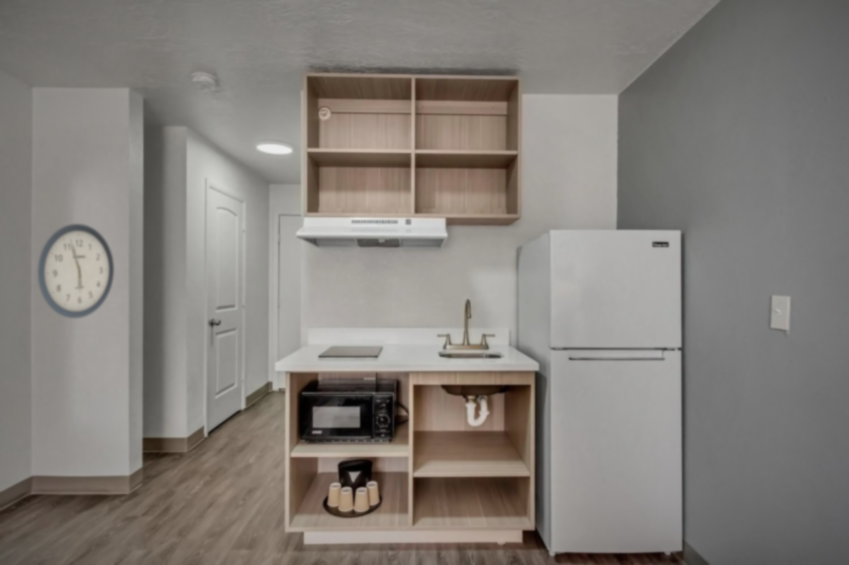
5,57
